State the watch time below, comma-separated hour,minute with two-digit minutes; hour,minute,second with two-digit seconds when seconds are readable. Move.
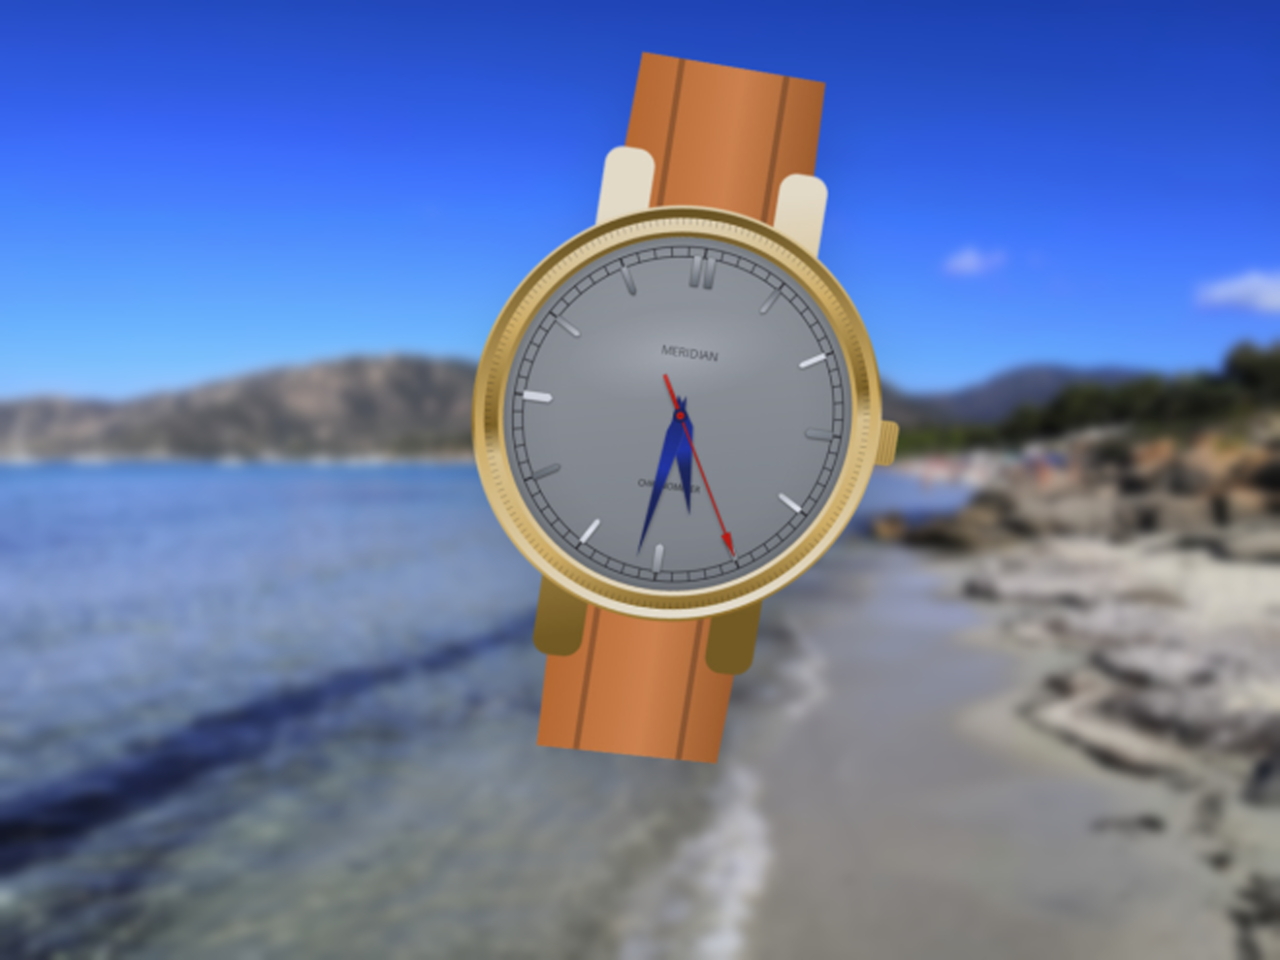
5,31,25
